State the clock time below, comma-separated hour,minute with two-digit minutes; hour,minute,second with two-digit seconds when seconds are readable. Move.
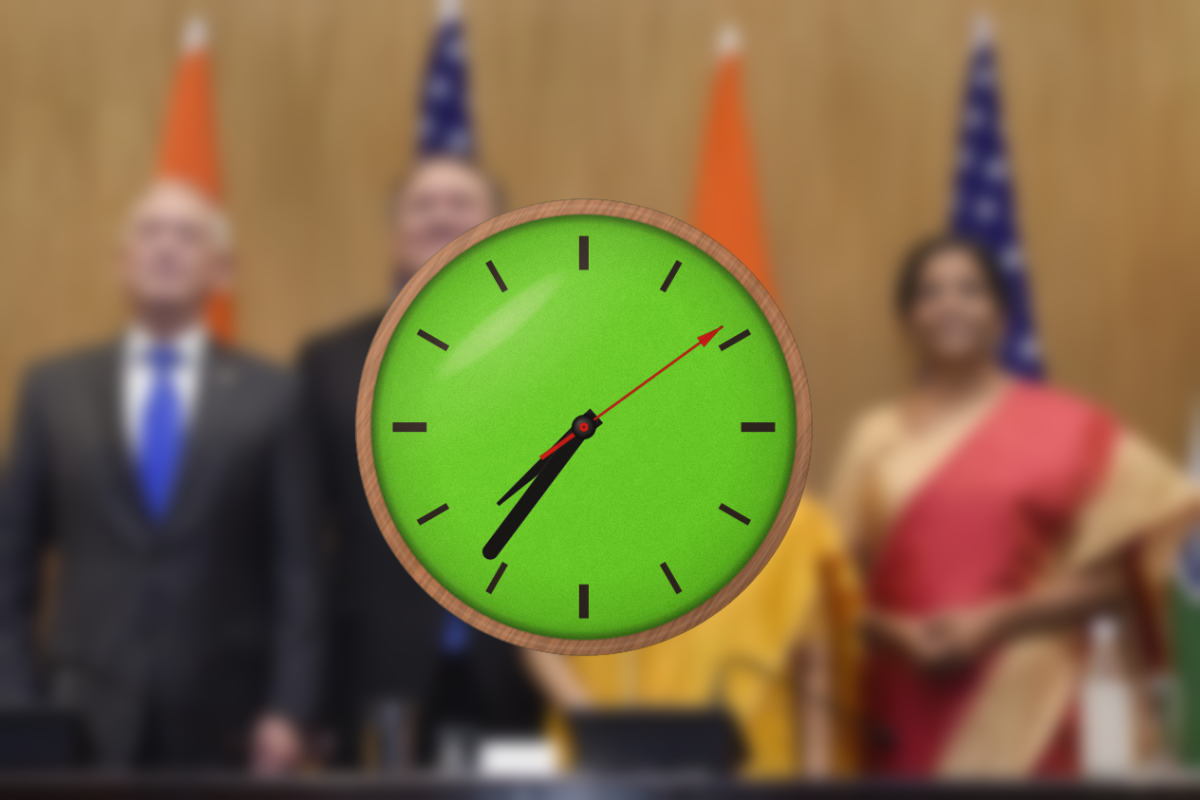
7,36,09
